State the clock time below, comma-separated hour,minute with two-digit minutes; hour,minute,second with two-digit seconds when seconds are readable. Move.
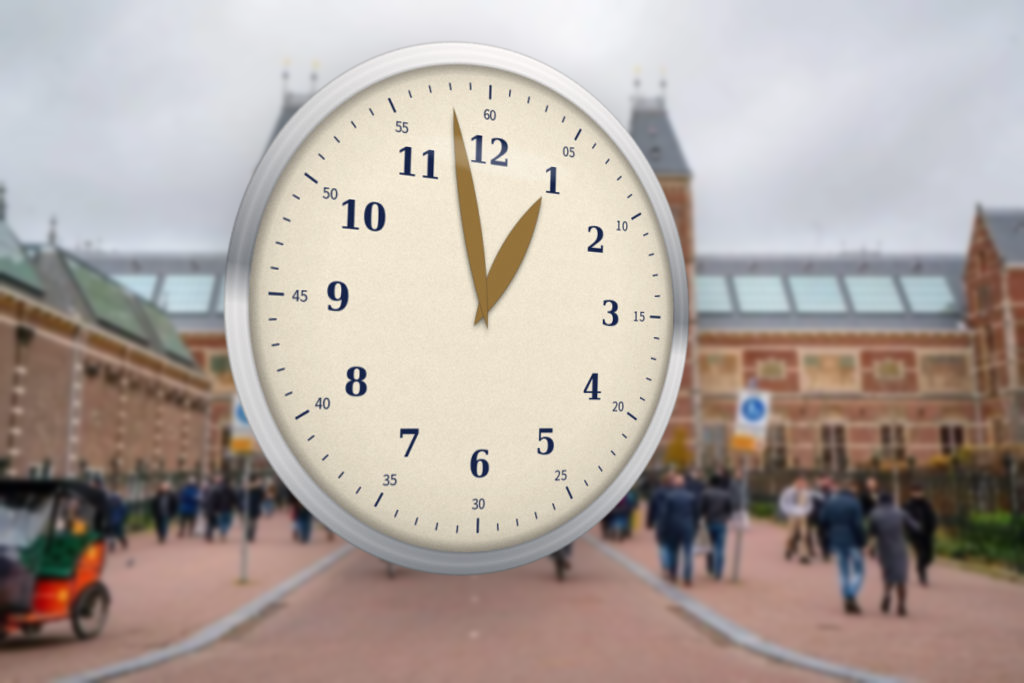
12,58
